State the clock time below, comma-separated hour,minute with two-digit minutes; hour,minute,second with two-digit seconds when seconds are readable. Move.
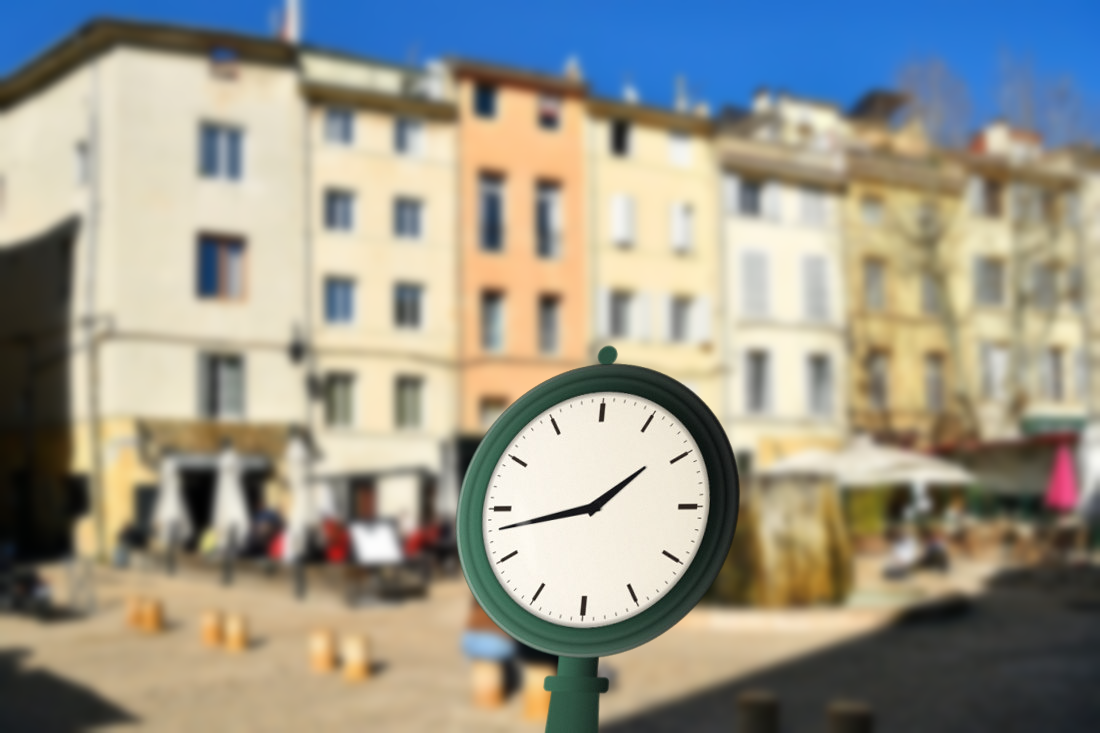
1,43
